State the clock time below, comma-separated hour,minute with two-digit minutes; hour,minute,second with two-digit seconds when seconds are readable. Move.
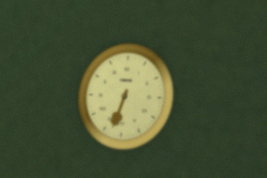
6,33
